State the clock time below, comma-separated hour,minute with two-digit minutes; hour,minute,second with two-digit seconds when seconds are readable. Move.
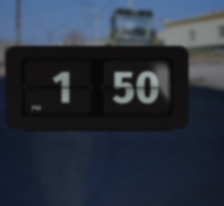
1,50
